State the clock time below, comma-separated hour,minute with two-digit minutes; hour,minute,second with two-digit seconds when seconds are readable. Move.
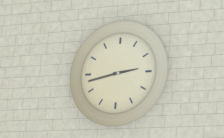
2,43
